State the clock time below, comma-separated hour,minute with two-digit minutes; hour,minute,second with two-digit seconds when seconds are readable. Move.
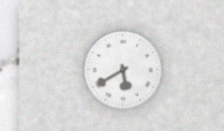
5,40
